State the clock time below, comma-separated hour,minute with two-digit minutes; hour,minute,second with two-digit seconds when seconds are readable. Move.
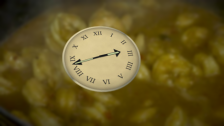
2,43
